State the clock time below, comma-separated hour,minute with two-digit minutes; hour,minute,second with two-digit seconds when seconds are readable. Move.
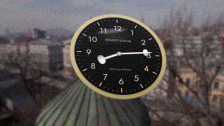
8,14
